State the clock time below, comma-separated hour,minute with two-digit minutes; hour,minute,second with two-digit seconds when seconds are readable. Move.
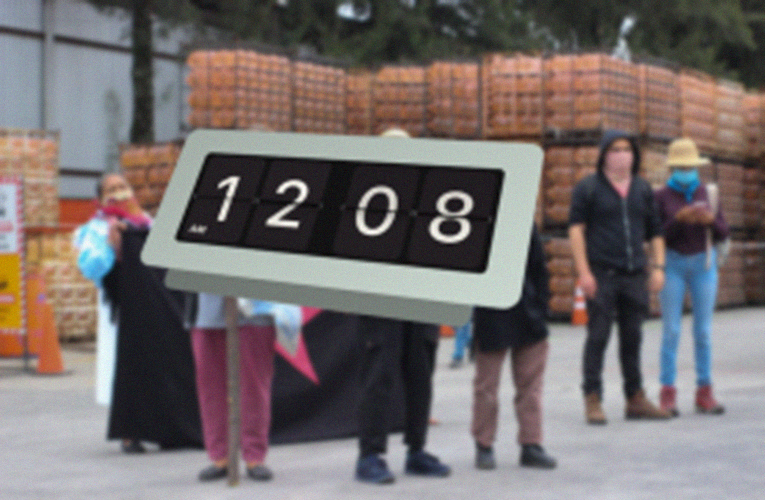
12,08
